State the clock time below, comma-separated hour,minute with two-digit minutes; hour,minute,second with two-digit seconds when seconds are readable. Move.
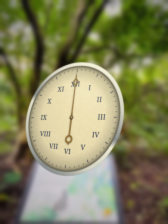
6,00
